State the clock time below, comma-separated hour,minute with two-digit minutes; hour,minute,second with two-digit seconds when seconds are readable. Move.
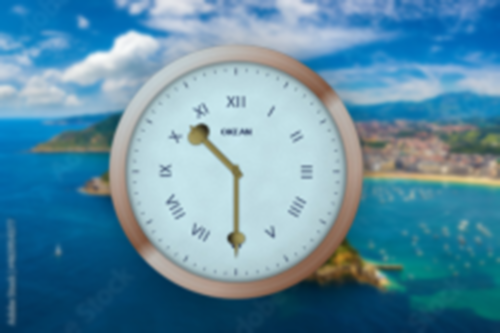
10,30
